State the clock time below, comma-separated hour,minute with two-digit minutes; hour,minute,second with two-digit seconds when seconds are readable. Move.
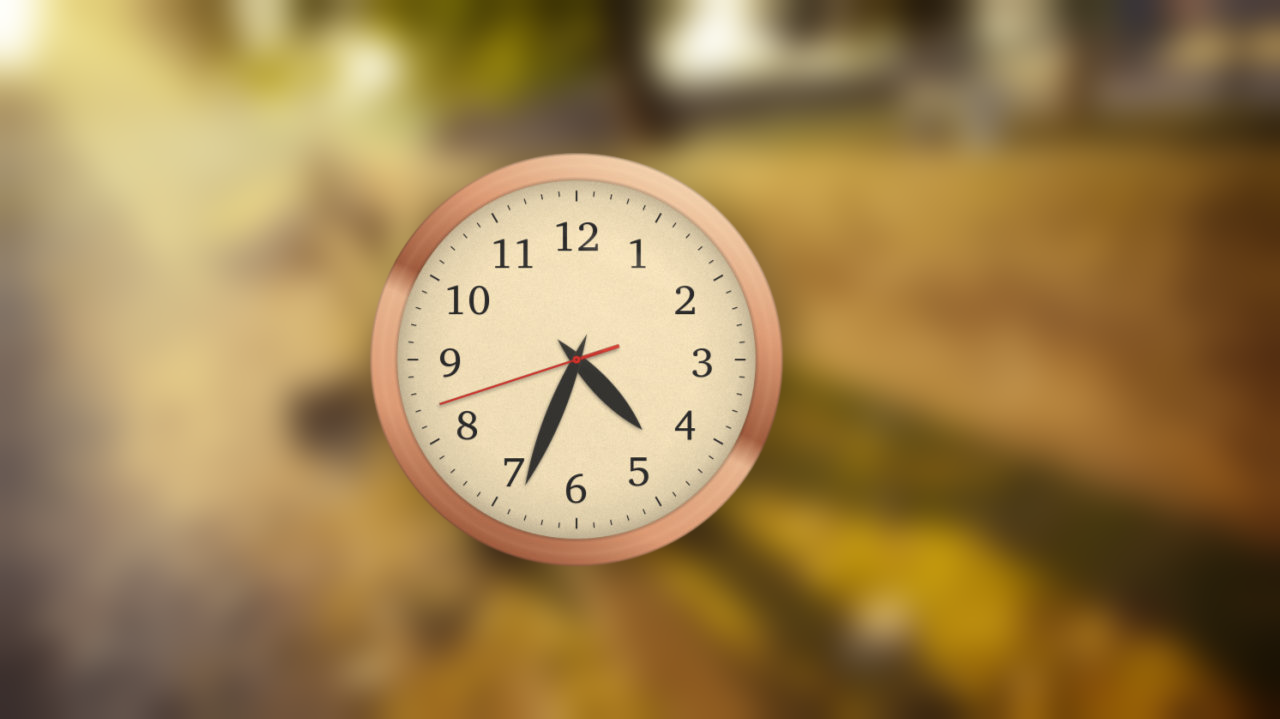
4,33,42
